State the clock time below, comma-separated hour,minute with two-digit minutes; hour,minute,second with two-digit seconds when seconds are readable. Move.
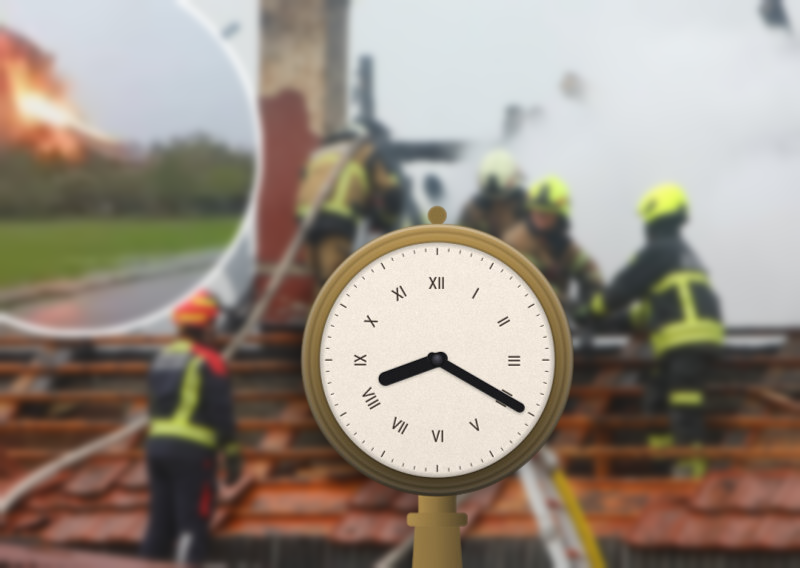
8,20
